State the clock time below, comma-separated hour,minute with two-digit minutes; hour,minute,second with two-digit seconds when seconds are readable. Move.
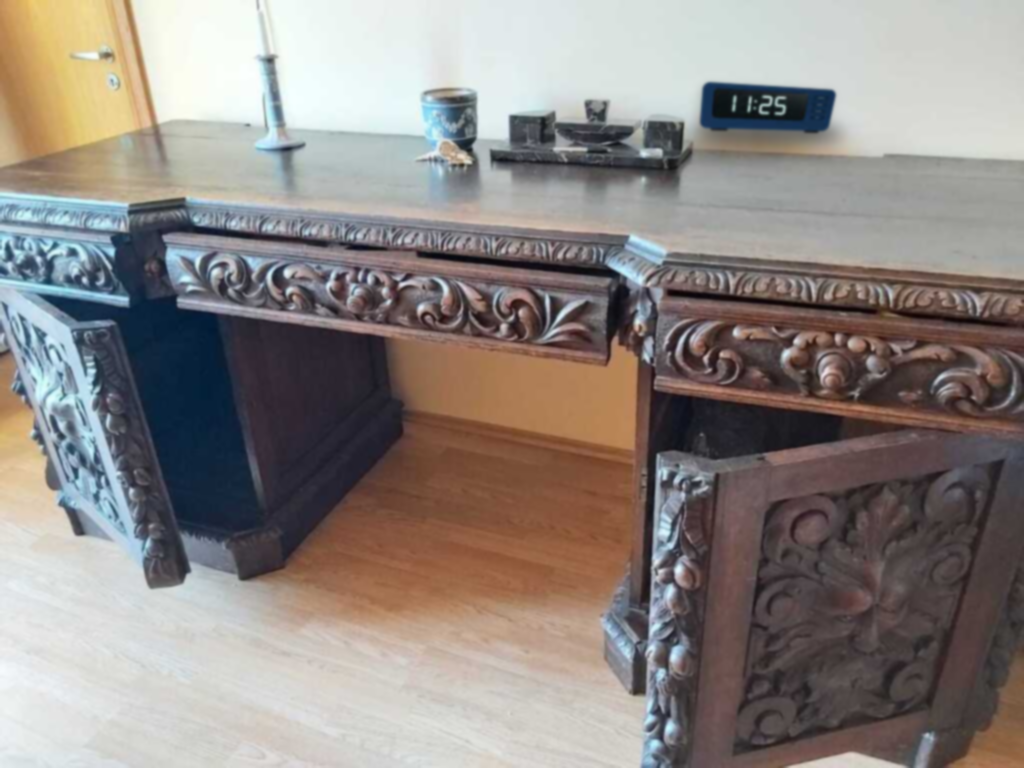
11,25
